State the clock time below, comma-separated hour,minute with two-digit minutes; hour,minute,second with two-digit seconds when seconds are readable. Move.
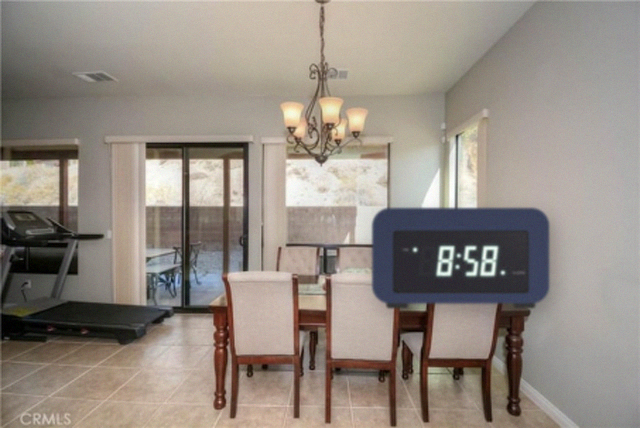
8,58
